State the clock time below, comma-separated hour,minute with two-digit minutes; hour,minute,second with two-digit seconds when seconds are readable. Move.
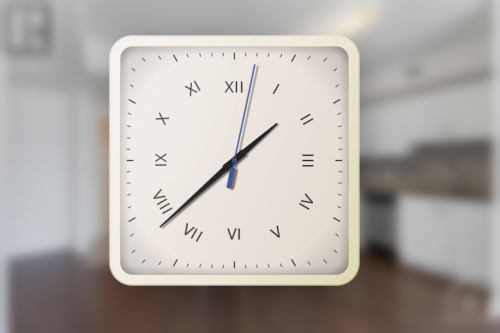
1,38,02
